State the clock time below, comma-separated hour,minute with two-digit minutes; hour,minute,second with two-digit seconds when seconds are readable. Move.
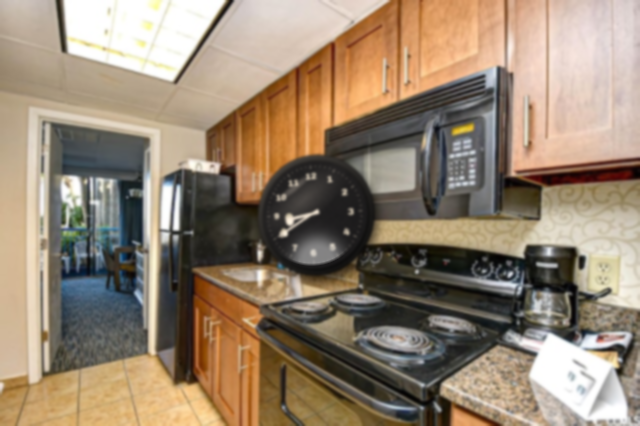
8,40
